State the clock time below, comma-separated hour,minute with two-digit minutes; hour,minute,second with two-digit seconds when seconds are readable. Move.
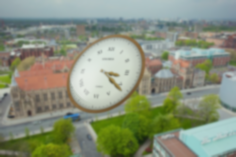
3,21
